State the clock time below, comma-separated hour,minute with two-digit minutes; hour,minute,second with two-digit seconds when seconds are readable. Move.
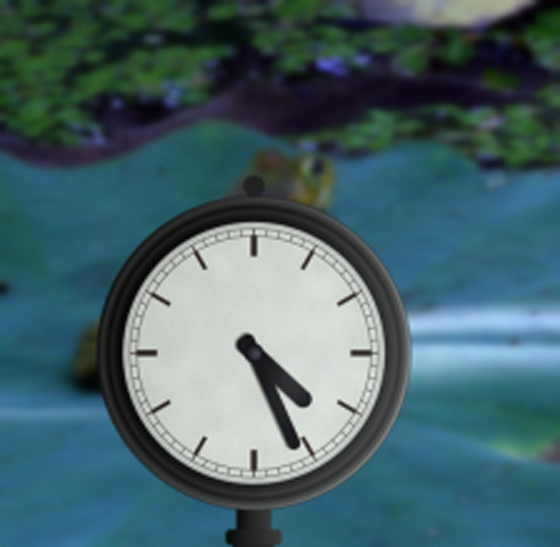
4,26
